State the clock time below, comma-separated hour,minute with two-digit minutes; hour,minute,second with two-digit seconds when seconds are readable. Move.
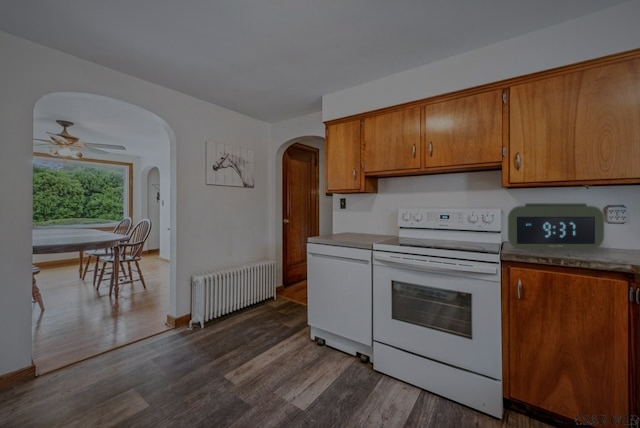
9,37
